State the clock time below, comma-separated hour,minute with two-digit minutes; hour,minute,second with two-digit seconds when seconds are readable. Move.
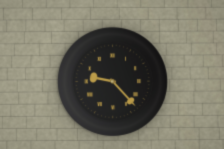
9,23
